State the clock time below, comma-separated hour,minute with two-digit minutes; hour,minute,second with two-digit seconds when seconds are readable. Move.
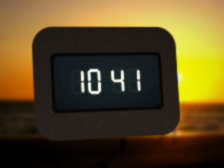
10,41
